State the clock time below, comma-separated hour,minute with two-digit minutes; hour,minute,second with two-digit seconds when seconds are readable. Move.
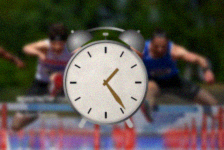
1,24
